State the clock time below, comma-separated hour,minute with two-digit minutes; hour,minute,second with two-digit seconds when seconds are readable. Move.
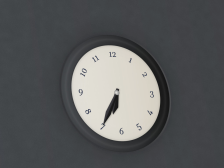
6,35
